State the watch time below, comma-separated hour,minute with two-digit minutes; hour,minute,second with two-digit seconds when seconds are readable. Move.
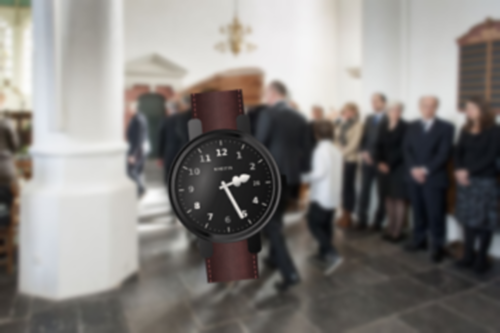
2,26
